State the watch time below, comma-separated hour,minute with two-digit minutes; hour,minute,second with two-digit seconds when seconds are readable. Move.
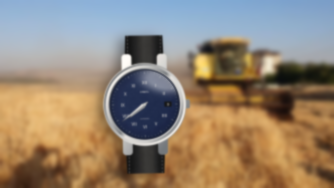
7,39
